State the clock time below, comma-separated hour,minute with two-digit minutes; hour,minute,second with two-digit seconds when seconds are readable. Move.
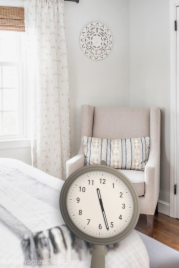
11,27
